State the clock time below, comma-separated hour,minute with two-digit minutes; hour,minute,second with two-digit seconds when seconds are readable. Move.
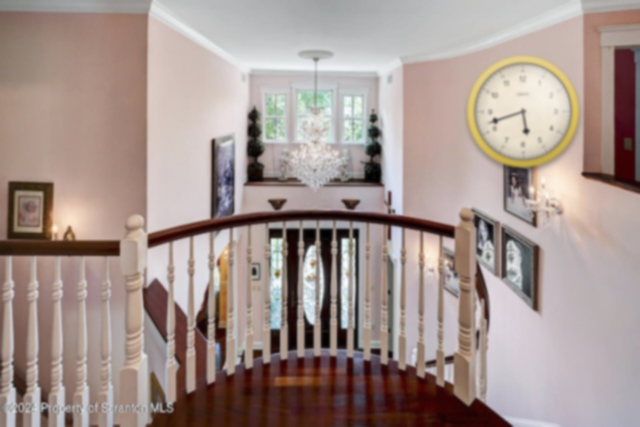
5,42
